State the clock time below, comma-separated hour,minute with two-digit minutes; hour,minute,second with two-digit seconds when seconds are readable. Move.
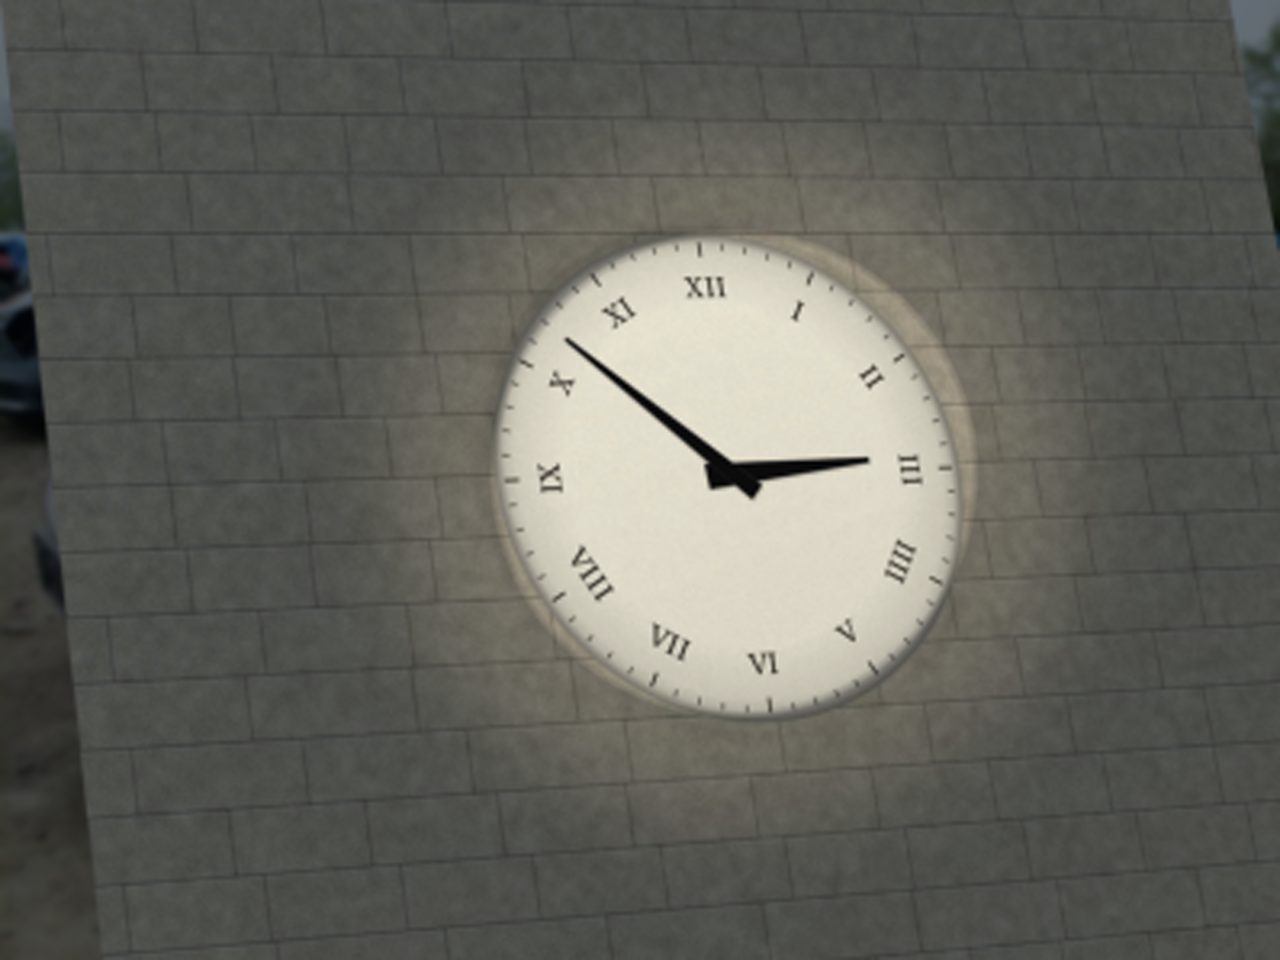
2,52
